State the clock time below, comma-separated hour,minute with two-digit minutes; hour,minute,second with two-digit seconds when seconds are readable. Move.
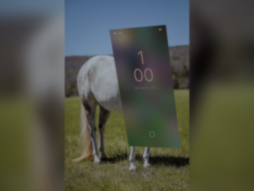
1,00
